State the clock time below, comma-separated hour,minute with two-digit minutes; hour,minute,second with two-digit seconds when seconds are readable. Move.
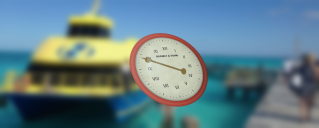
3,49
